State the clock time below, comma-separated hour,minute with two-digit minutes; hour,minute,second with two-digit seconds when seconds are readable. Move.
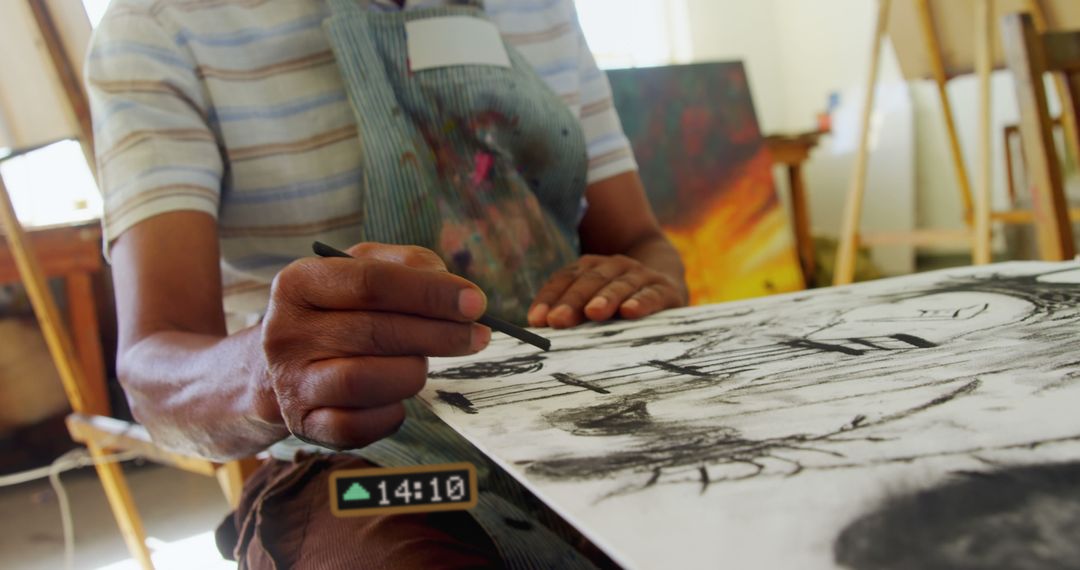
14,10
